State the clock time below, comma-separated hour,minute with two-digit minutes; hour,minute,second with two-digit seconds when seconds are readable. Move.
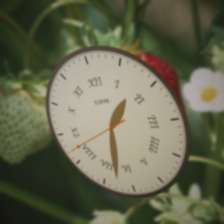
1,32,42
